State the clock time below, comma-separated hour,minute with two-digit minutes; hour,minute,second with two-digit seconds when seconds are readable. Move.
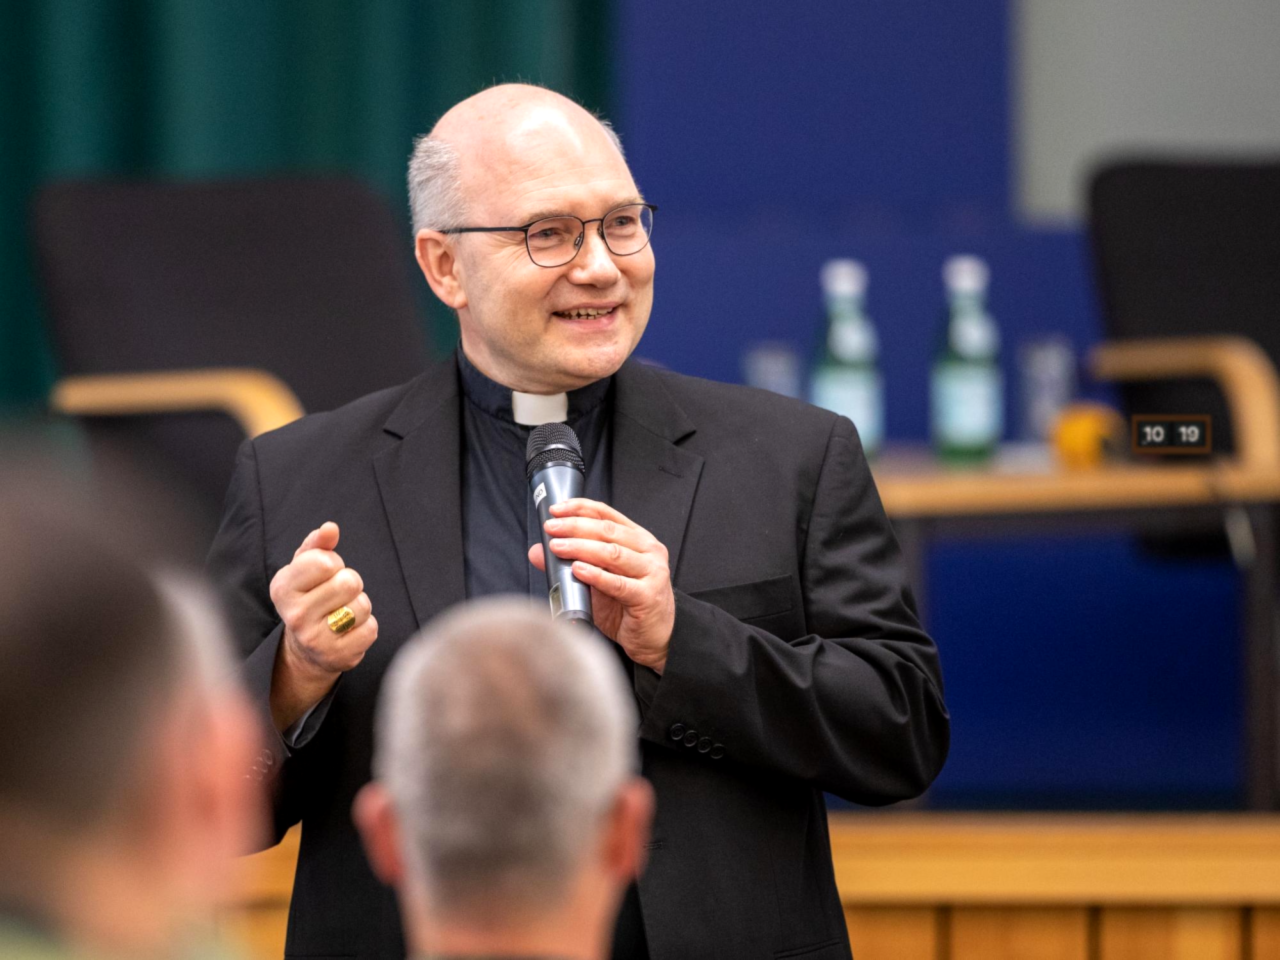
10,19
